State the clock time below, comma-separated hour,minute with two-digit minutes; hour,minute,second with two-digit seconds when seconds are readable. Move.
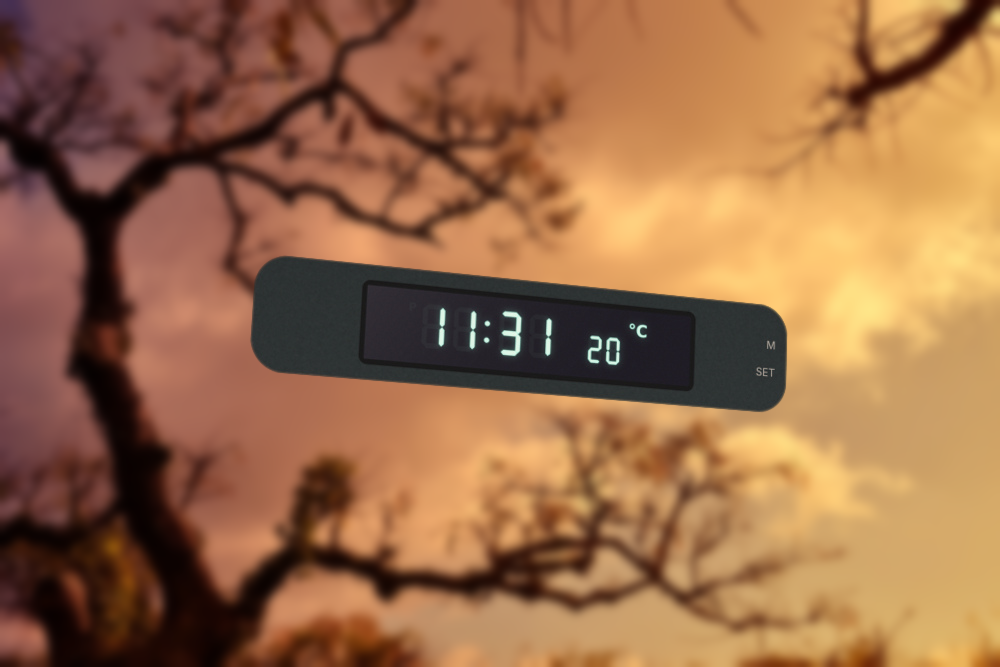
11,31
